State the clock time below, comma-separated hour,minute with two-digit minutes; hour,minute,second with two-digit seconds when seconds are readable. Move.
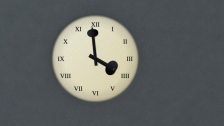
3,59
